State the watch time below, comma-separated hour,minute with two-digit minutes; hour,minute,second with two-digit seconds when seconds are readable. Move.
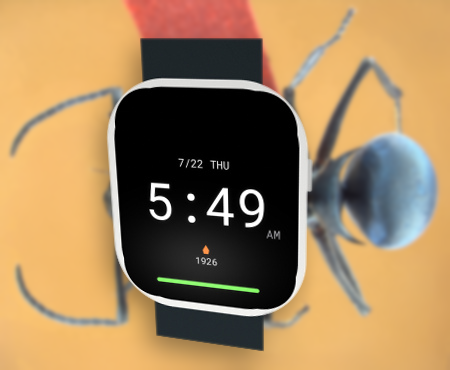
5,49
